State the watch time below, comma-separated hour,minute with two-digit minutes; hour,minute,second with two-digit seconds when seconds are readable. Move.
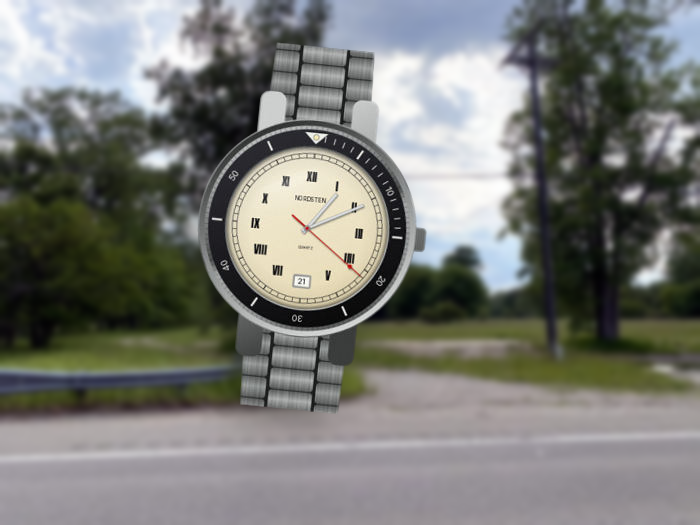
1,10,21
